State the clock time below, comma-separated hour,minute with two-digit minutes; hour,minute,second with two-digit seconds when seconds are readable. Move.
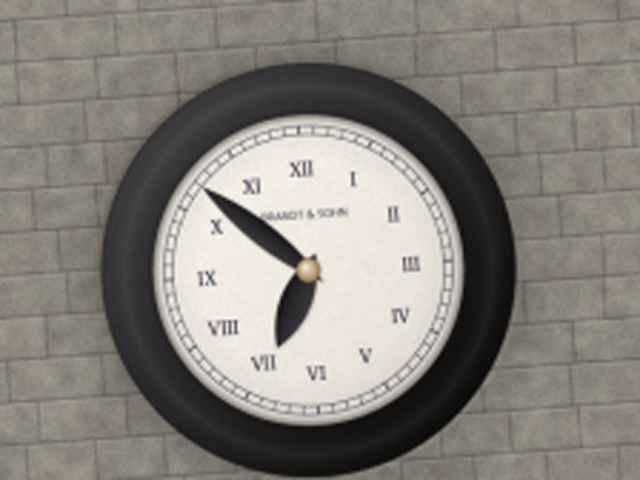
6,52
